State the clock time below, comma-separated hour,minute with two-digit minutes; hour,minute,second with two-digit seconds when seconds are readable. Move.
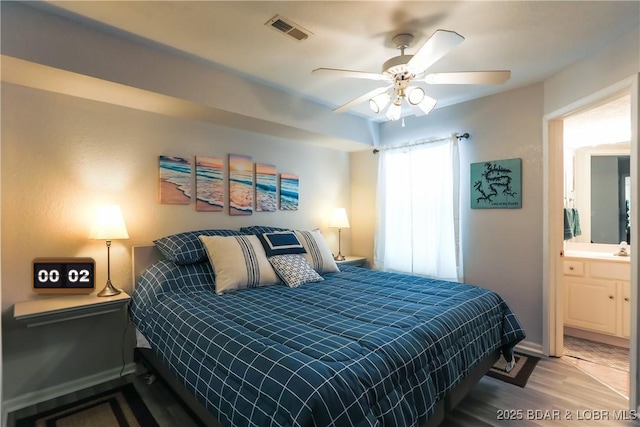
0,02
